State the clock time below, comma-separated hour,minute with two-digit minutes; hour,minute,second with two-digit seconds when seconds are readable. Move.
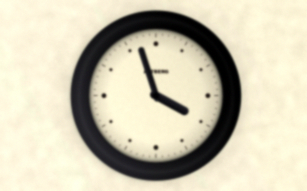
3,57
